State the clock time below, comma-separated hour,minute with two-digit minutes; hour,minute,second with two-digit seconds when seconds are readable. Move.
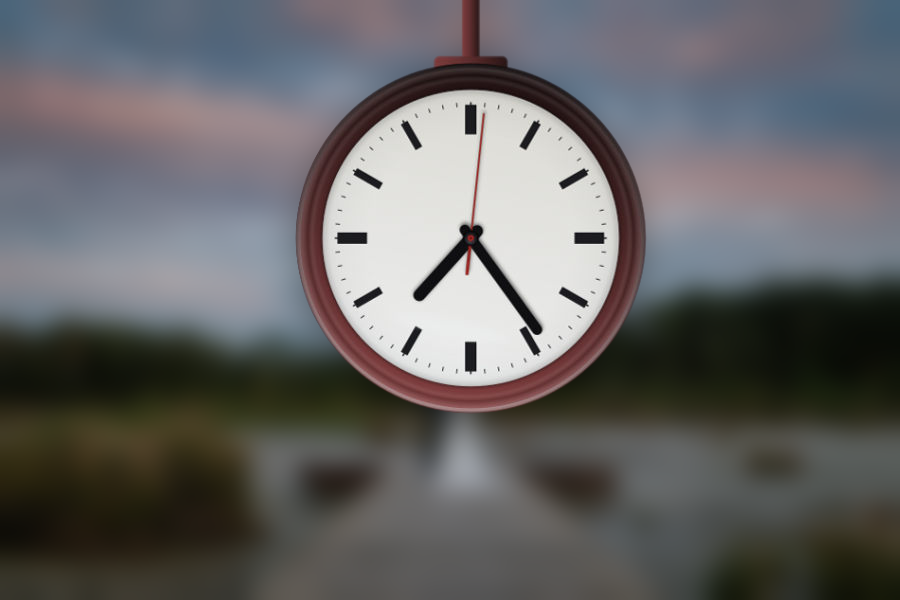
7,24,01
